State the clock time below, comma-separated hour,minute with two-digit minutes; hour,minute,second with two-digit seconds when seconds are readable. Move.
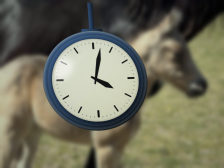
4,02
